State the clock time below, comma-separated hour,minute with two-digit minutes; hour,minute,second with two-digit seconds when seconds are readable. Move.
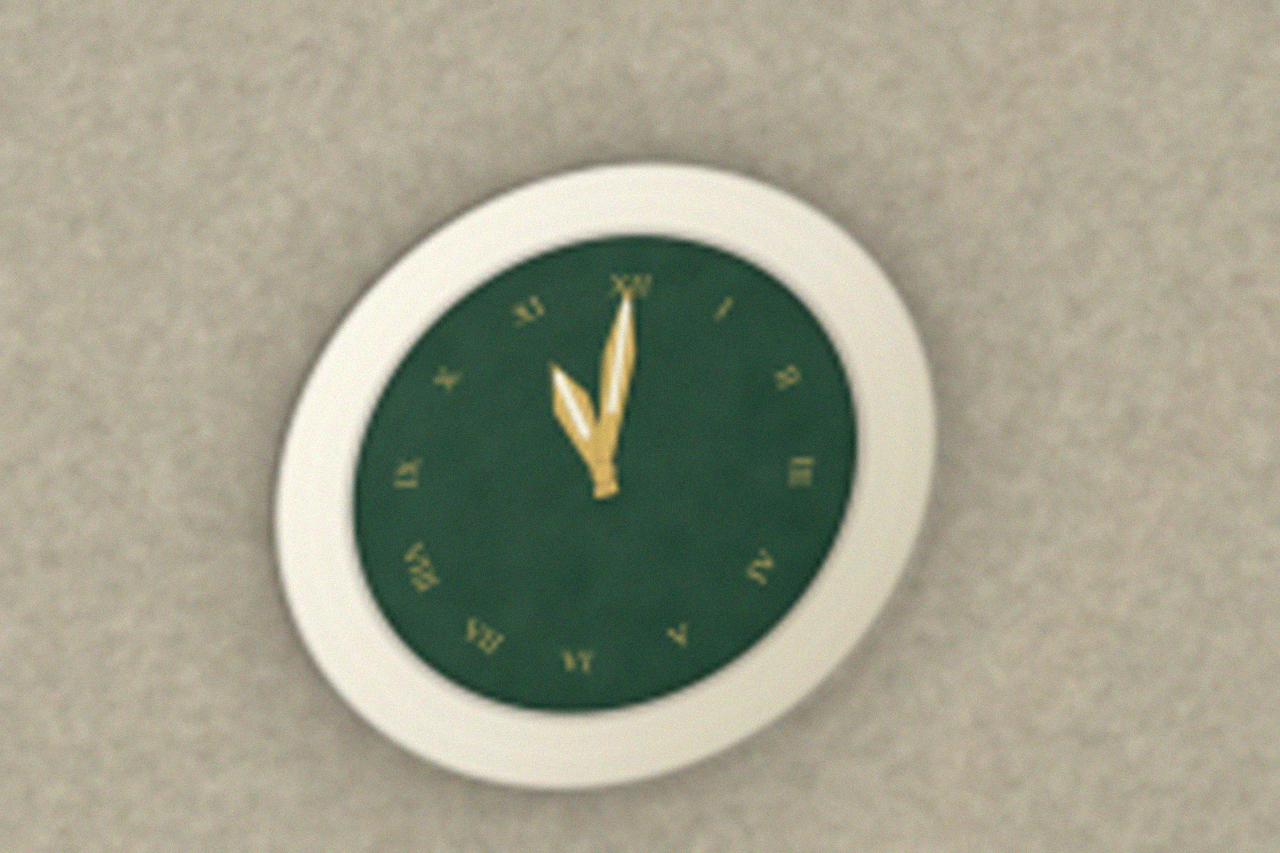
11,00
